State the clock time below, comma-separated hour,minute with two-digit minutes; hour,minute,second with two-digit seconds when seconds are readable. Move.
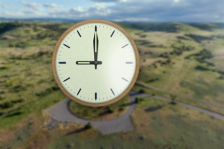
9,00
